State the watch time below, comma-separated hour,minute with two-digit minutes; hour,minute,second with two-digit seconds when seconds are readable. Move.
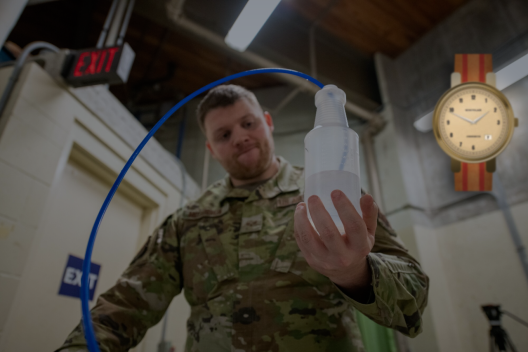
1,49
